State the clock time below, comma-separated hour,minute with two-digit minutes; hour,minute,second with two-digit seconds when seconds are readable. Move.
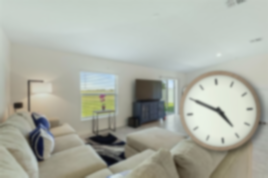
4,50
